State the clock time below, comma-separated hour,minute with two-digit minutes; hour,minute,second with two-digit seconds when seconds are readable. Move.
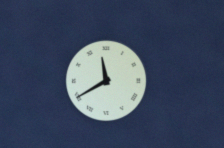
11,40
